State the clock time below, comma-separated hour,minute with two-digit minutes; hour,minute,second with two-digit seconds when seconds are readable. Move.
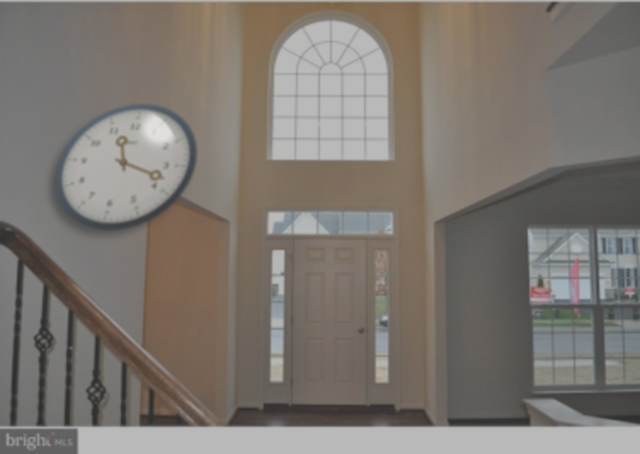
11,18
